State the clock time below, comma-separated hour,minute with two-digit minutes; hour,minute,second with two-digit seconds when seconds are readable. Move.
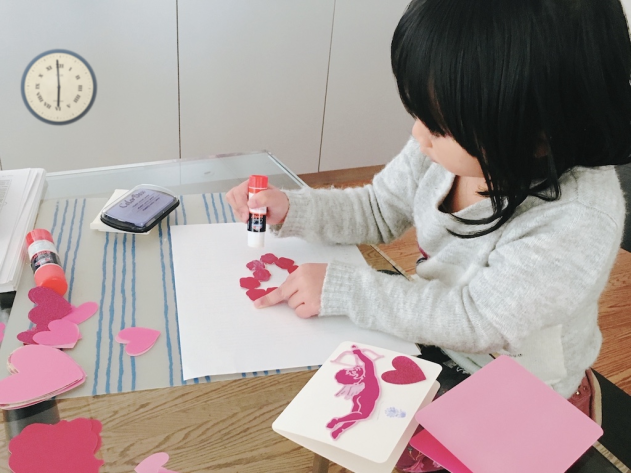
5,59
